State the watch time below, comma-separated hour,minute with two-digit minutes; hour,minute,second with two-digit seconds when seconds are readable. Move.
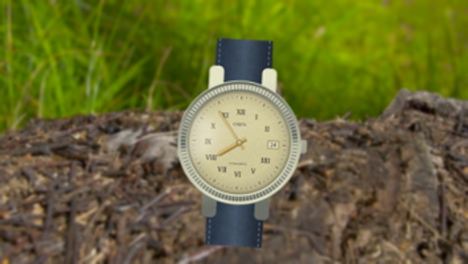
7,54
